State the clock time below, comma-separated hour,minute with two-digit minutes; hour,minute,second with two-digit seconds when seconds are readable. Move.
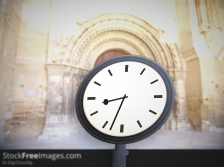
8,33
